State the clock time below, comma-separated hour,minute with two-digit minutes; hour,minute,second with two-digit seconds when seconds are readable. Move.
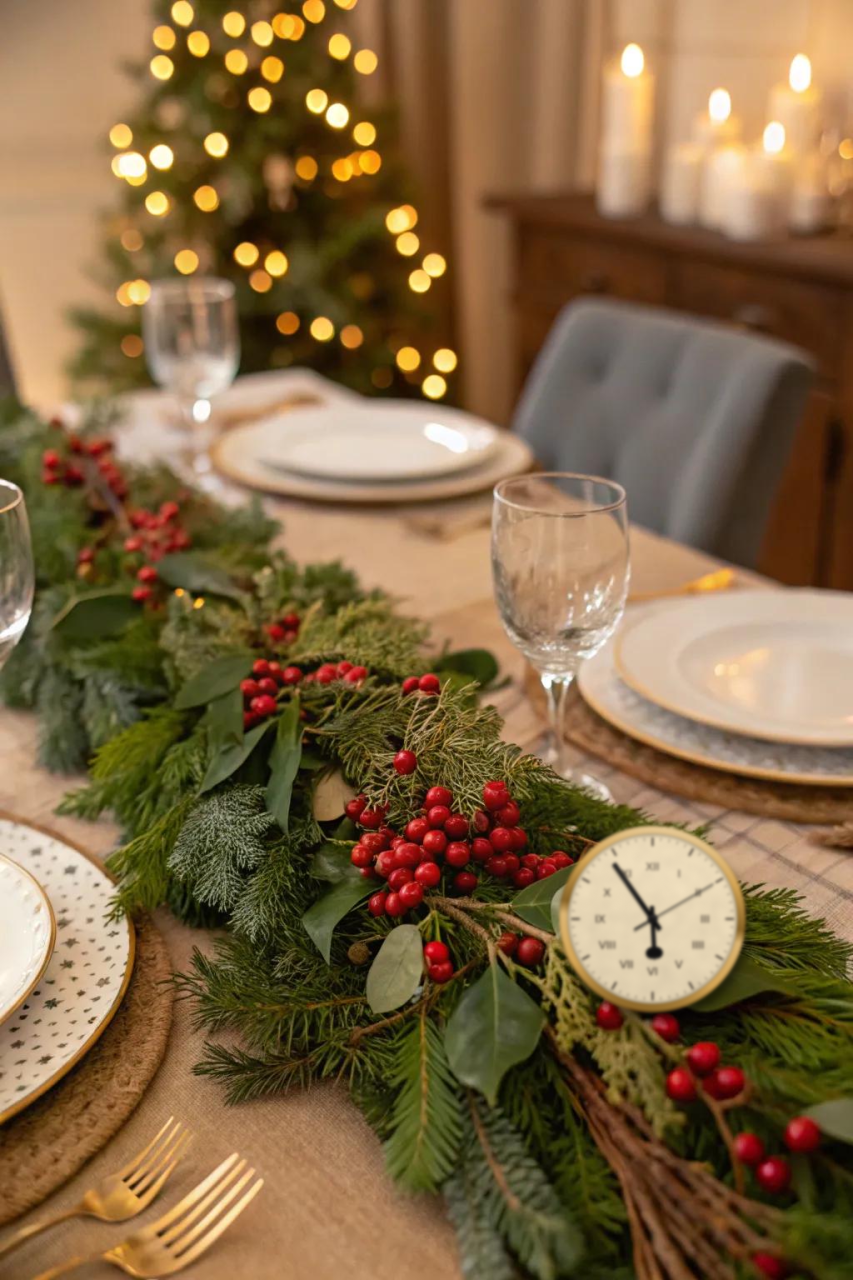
5,54,10
